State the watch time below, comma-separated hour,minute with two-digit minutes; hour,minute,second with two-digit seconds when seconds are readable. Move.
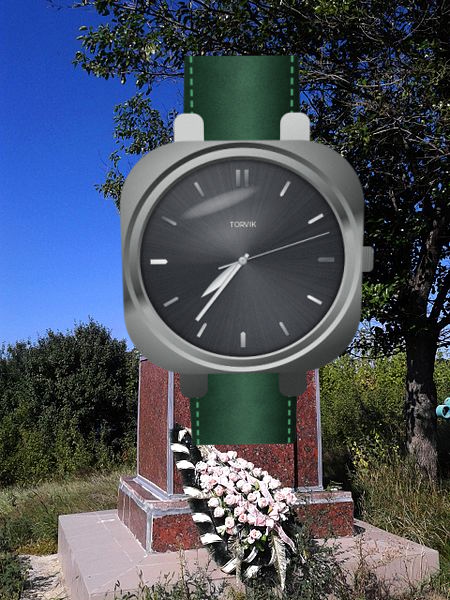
7,36,12
